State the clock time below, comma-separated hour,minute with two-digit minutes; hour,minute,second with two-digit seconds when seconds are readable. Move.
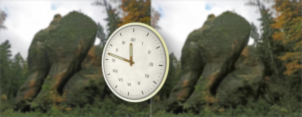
11,47
